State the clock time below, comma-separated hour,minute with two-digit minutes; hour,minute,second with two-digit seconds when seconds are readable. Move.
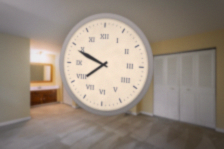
7,49
